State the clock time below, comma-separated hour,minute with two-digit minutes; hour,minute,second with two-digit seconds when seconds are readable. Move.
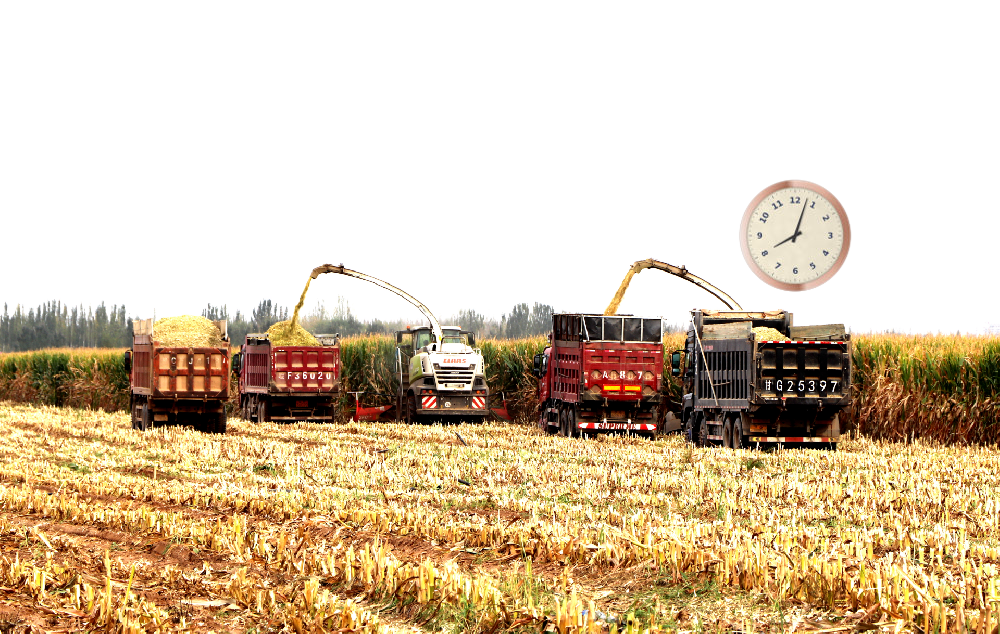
8,03
